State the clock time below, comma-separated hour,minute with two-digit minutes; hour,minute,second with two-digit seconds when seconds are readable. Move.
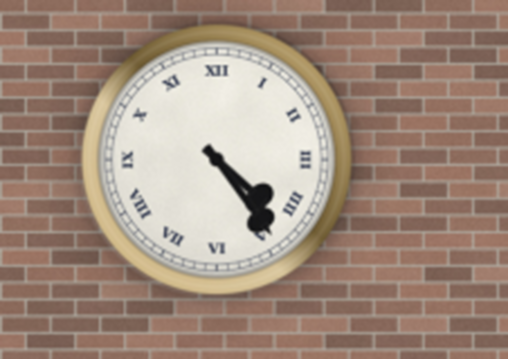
4,24
